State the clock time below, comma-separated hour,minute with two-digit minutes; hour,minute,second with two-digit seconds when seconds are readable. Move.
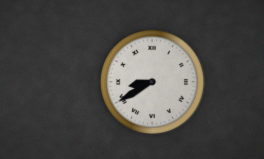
8,40
